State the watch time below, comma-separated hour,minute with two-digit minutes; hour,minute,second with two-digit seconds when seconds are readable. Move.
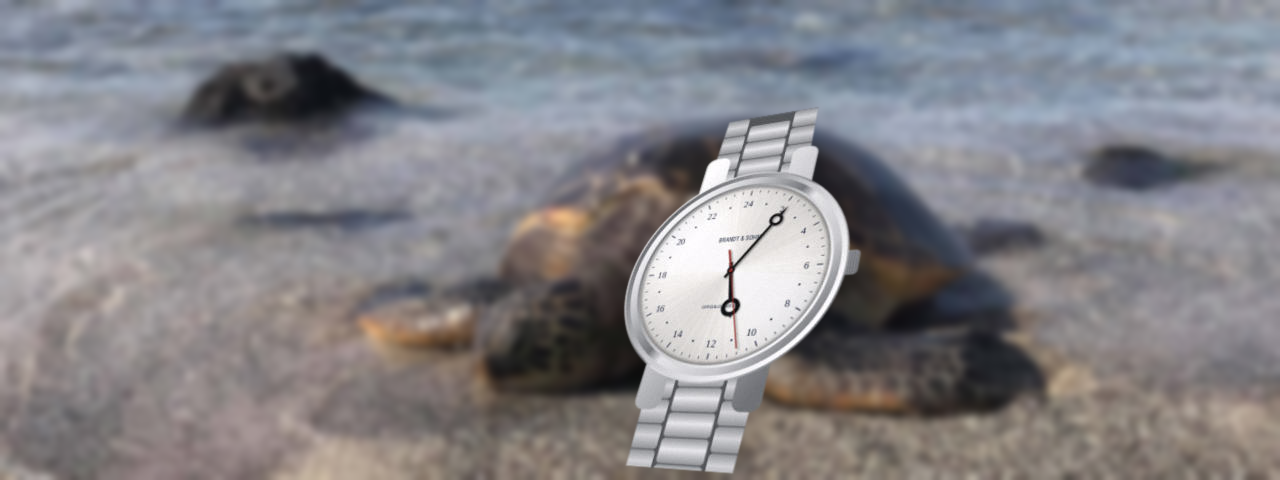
11,05,27
